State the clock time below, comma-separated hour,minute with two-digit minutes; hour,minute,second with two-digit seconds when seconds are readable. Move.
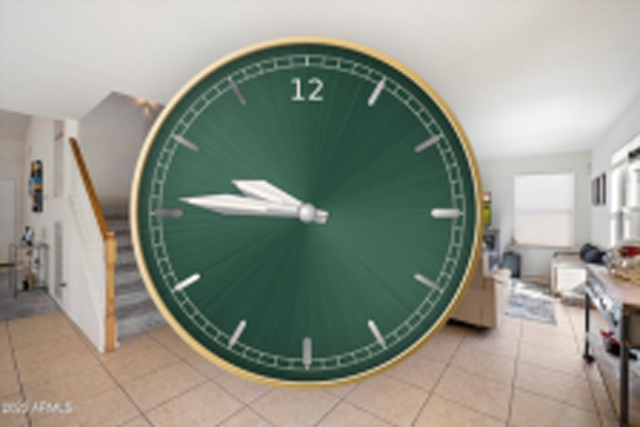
9,46
